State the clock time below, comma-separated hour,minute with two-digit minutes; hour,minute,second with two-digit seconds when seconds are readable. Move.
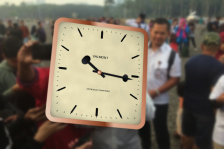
10,16
